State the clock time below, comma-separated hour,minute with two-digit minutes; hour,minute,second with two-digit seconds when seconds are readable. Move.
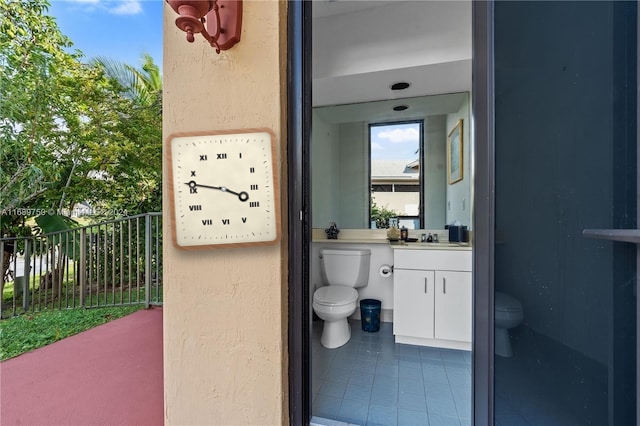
3,47
